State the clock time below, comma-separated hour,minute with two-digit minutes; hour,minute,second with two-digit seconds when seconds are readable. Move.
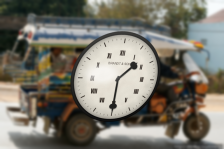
1,30
